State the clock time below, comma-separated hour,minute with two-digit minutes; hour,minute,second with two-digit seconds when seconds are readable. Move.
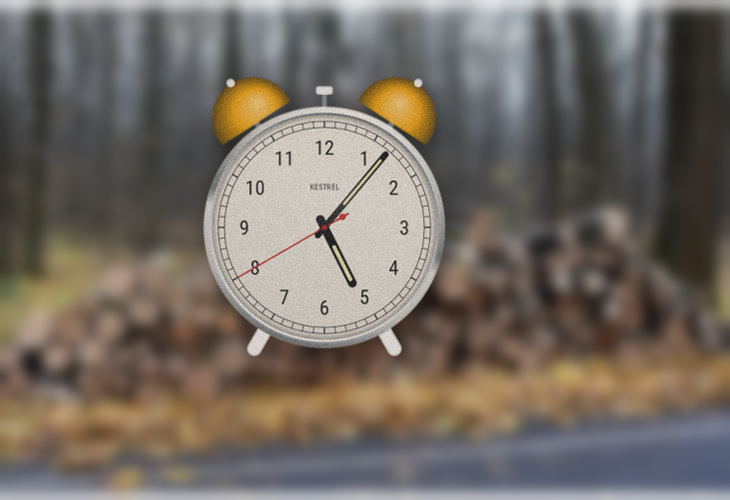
5,06,40
